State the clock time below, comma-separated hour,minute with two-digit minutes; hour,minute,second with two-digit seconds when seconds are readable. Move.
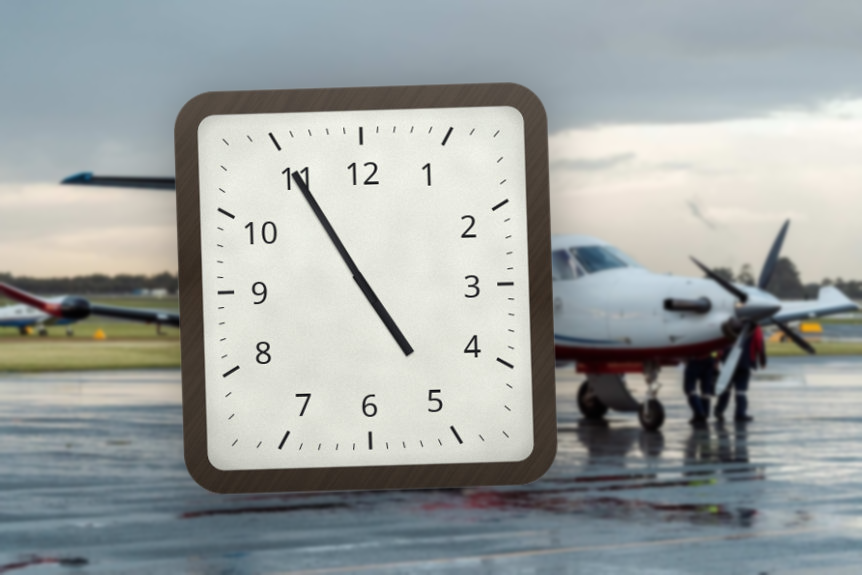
4,55
